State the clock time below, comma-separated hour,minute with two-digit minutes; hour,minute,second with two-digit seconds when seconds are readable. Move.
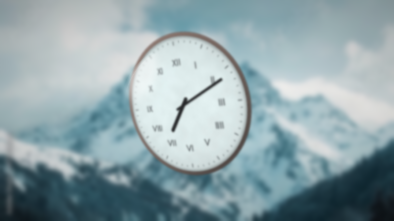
7,11
